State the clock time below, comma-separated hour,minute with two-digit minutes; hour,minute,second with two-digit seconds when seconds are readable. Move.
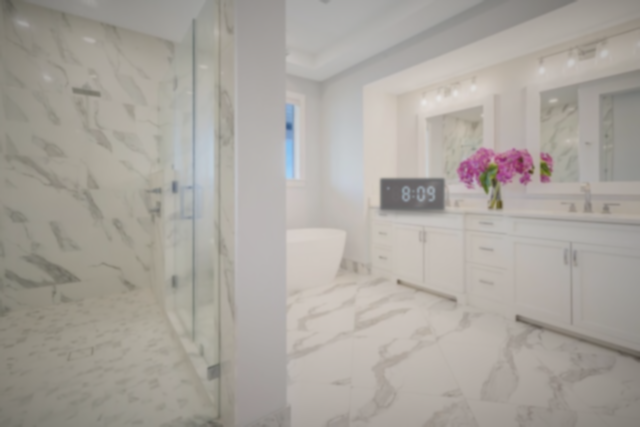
8,09
